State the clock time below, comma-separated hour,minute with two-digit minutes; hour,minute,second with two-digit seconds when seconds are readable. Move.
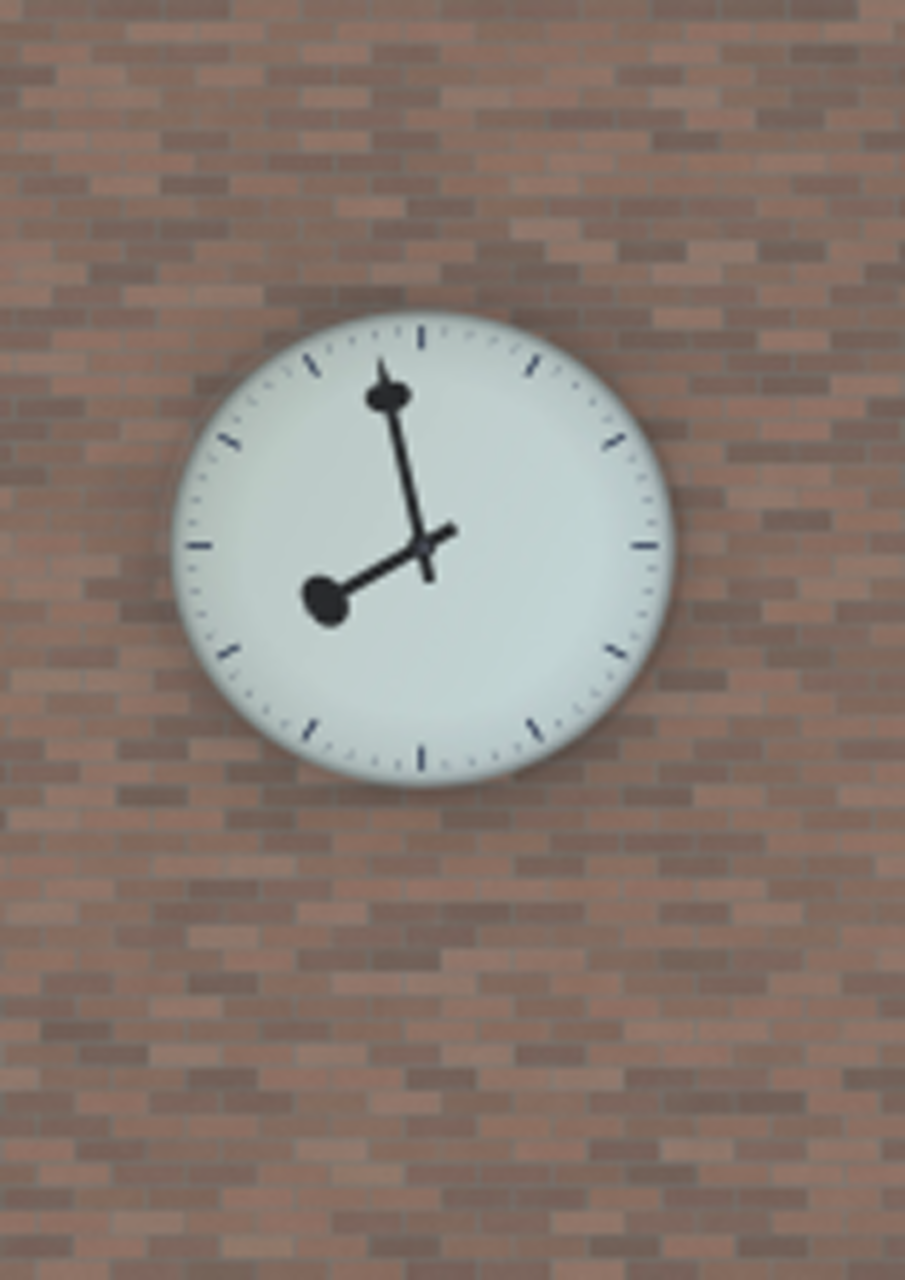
7,58
